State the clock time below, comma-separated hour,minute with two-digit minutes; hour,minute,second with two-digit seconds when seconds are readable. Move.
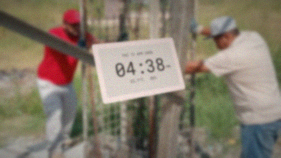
4,38
